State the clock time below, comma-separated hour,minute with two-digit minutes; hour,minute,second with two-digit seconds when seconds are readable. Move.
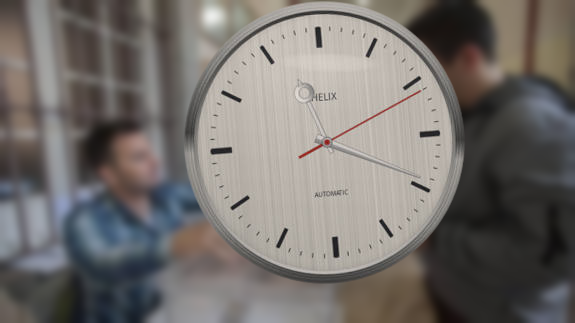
11,19,11
